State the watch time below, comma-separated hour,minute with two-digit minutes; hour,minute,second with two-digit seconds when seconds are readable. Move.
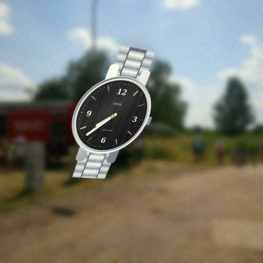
7,37
